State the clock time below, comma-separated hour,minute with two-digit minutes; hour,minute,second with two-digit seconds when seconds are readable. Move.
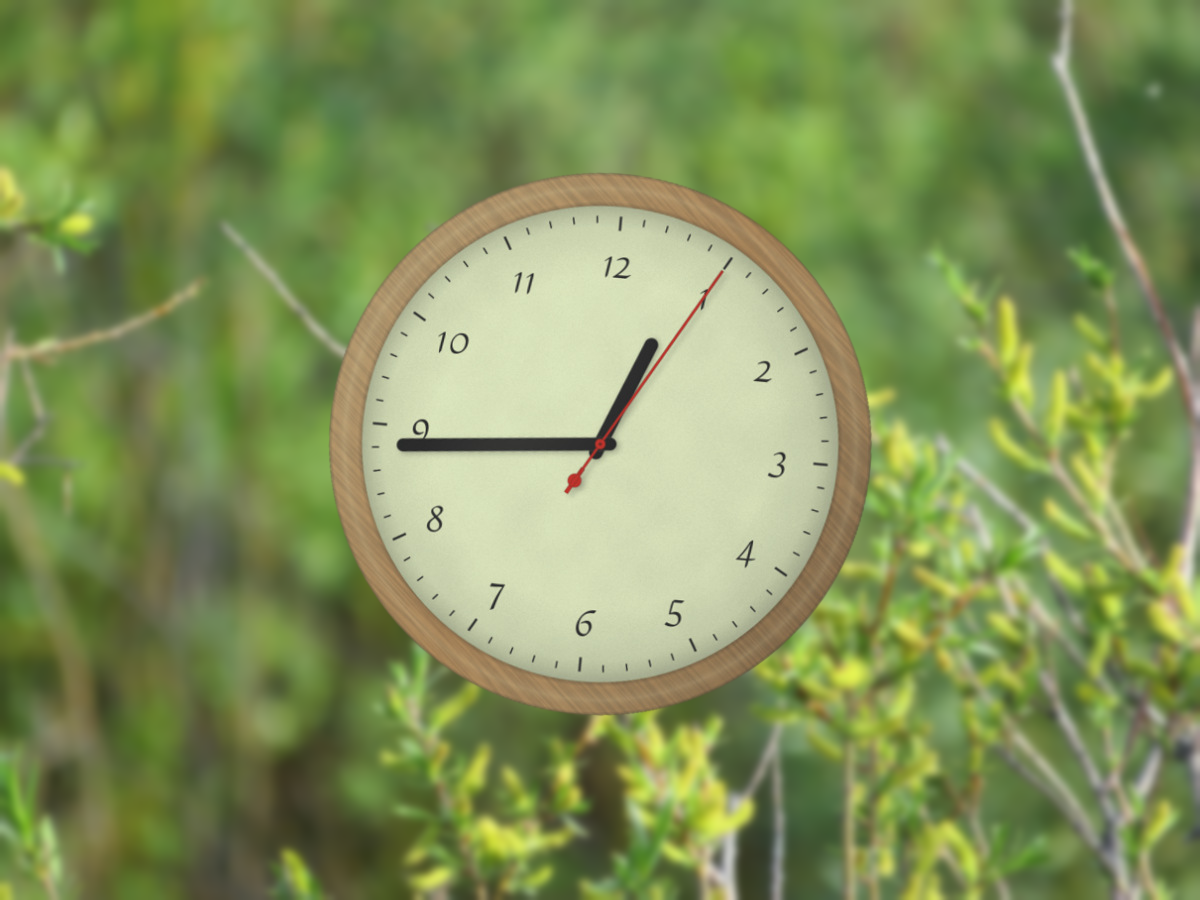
12,44,05
